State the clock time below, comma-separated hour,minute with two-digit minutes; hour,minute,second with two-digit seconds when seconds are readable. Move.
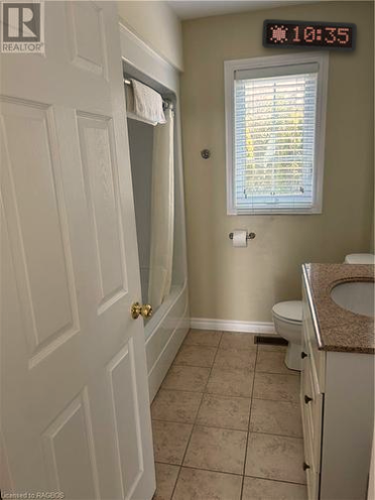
10,35
